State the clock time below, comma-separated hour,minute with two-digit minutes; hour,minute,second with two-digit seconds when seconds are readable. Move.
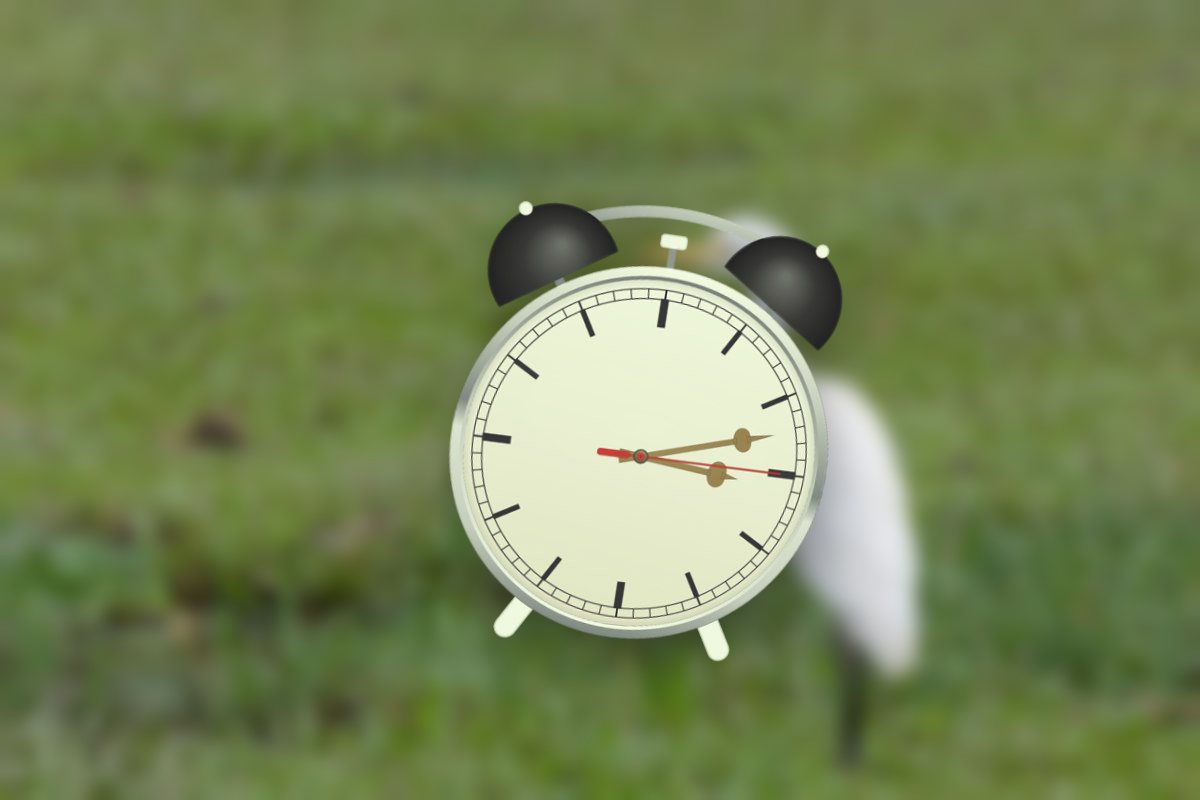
3,12,15
